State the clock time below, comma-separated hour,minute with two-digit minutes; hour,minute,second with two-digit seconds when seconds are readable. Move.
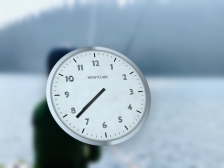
7,38
